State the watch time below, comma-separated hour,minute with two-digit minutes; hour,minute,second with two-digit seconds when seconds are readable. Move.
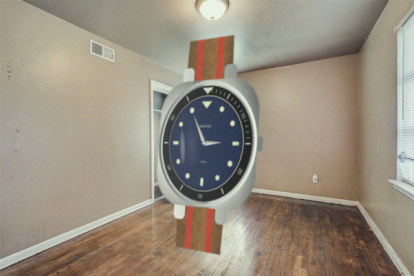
2,55
